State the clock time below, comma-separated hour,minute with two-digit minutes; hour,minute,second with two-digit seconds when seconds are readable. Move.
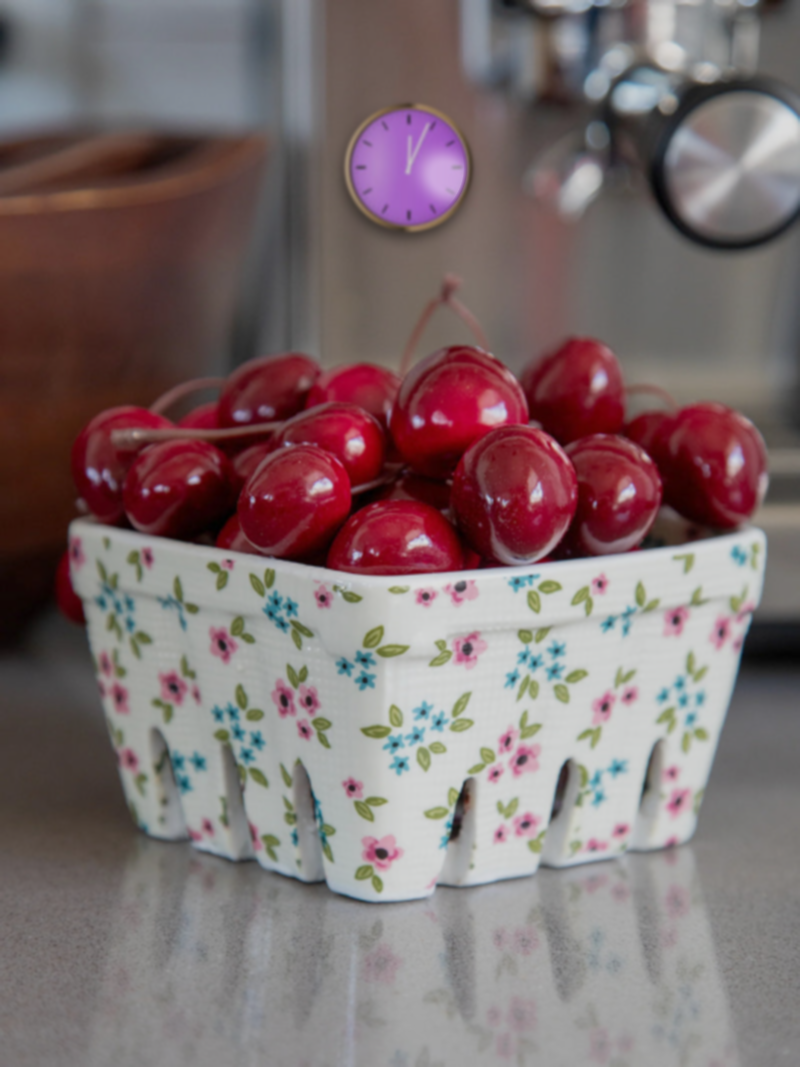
12,04
